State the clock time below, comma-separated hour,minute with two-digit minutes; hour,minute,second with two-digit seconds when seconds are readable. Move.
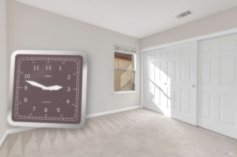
2,48
